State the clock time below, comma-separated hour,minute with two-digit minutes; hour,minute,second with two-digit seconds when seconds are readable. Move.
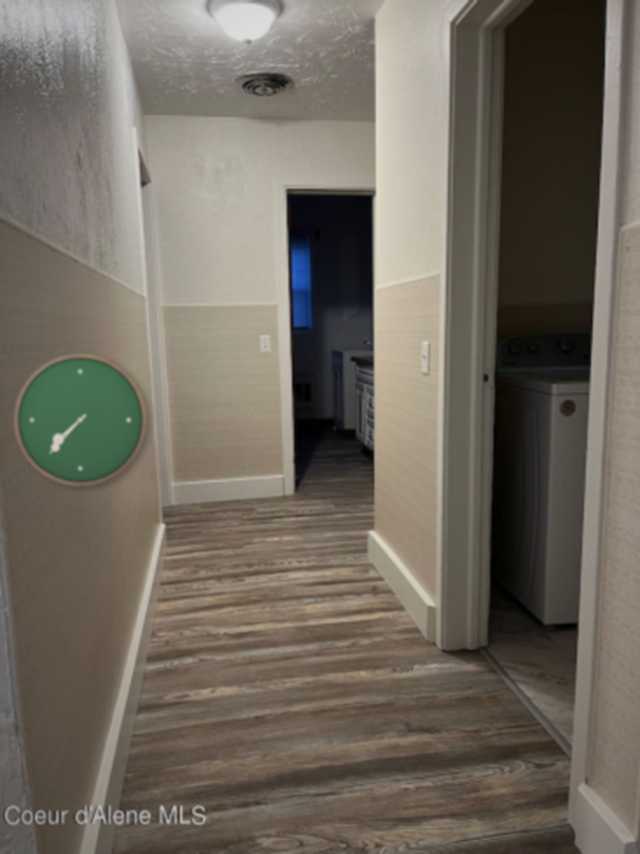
7,37
